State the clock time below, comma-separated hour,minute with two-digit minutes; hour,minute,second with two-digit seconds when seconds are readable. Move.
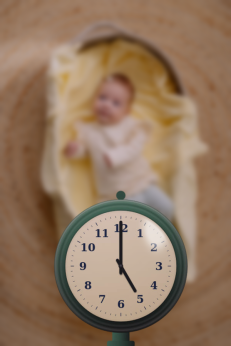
5,00
